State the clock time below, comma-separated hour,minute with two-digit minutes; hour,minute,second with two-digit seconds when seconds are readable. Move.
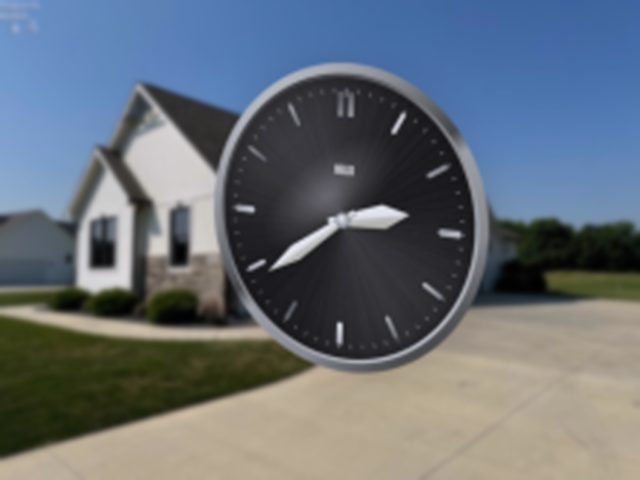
2,39
